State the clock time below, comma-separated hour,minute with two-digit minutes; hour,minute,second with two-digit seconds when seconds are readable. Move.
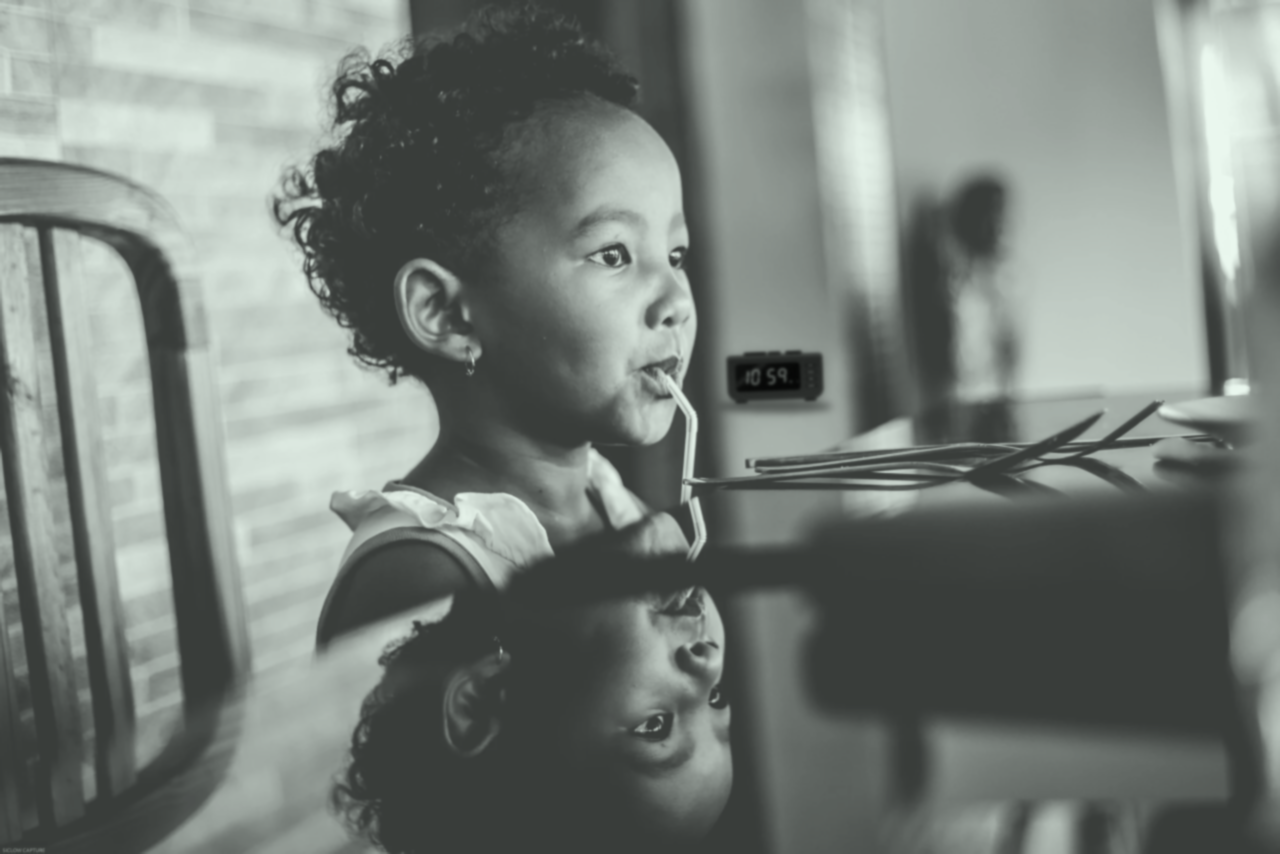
10,59
